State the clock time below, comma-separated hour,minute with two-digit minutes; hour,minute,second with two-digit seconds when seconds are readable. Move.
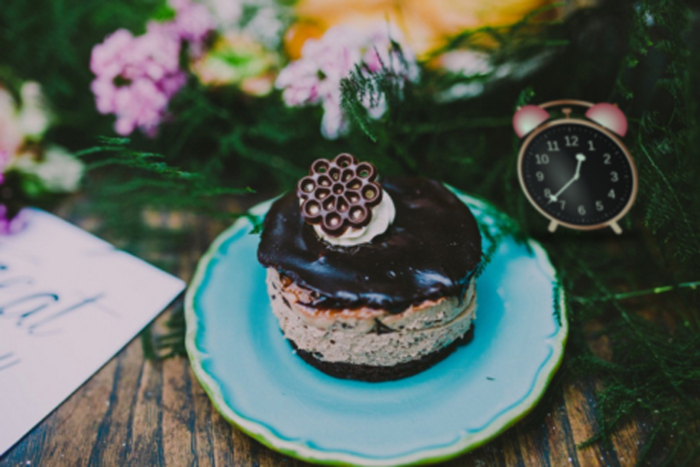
12,38
